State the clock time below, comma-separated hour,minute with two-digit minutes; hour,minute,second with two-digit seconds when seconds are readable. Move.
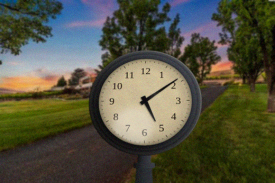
5,09
